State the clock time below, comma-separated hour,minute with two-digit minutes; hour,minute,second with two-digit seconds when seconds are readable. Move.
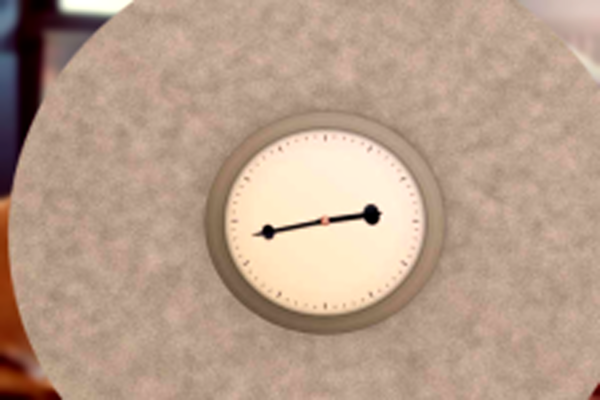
2,43
